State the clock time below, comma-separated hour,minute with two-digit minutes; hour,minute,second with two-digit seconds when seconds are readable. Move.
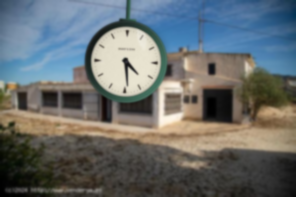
4,29
